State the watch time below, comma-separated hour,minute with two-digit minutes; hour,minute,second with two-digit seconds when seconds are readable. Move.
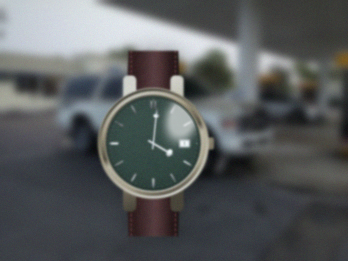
4,01
